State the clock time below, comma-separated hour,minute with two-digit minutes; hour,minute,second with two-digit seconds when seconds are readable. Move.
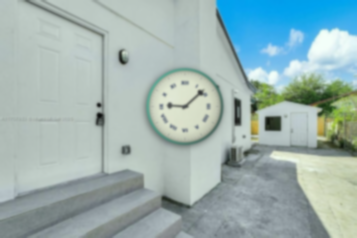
9,08
